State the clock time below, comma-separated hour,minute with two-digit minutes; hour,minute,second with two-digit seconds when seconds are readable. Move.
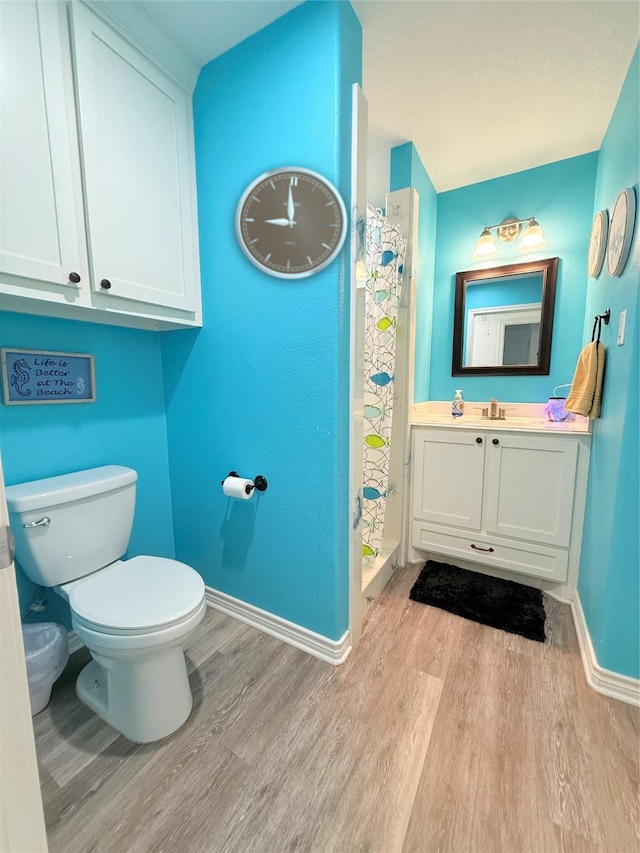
8,59
